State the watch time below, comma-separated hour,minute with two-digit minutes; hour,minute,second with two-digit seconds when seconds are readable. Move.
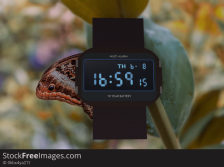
16,59,15
